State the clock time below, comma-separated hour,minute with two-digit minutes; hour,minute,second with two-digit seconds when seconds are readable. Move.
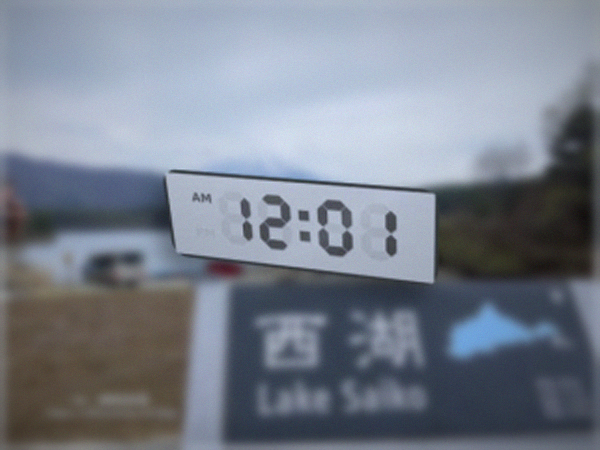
12,01
